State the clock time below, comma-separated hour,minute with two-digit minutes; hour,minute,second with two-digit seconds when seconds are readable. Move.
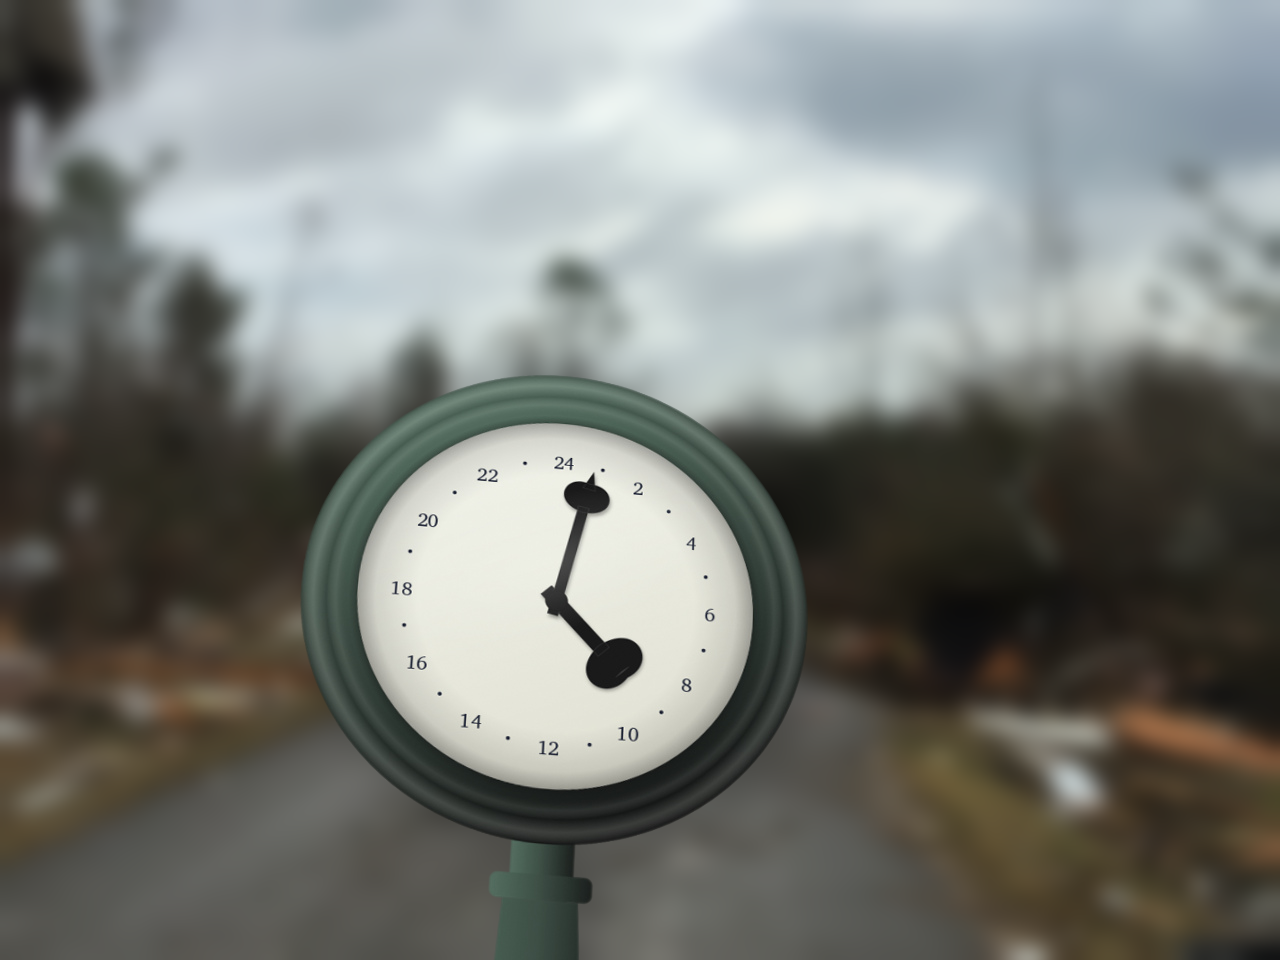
9,02
